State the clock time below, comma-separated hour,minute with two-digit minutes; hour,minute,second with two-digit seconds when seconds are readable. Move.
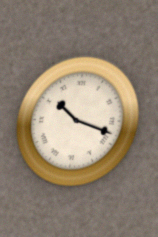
10,18
